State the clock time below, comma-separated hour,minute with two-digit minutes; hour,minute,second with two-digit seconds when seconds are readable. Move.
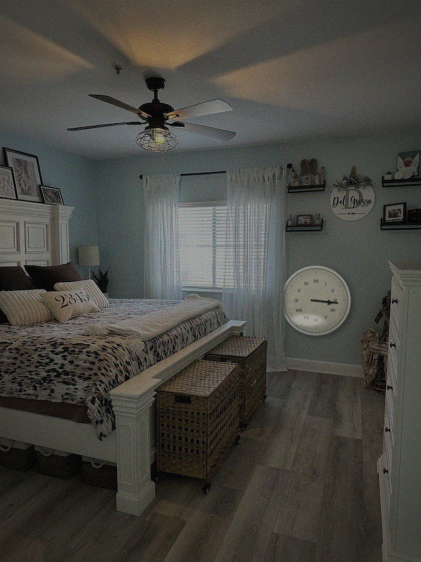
3,16
